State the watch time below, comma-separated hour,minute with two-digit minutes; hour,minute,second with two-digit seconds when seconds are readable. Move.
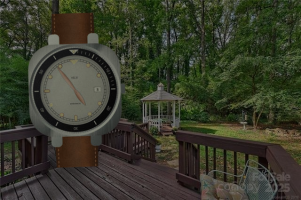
4,54
